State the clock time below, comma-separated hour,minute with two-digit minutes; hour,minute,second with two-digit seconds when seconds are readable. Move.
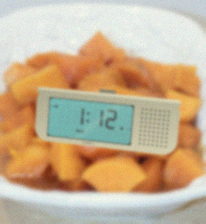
1,12
